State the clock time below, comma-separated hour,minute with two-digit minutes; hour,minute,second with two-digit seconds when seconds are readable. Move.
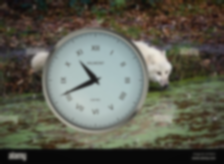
10,41
